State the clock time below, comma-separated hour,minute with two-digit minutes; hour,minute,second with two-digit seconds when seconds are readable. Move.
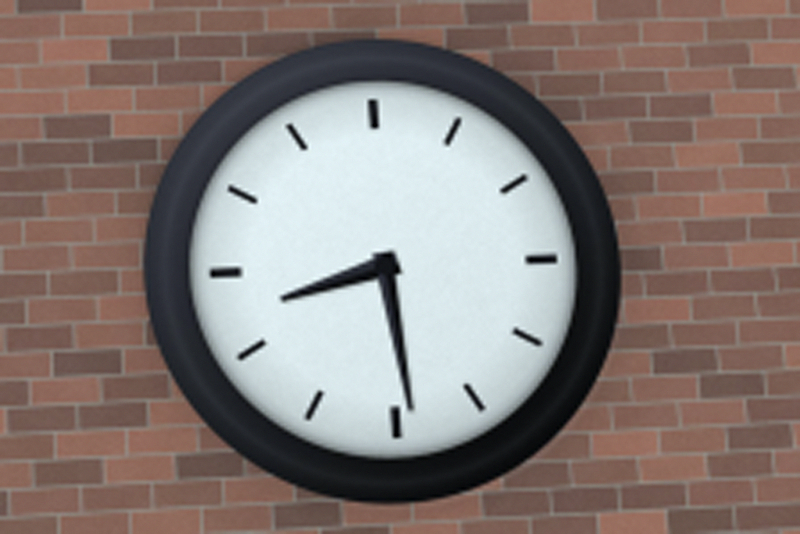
8,29
